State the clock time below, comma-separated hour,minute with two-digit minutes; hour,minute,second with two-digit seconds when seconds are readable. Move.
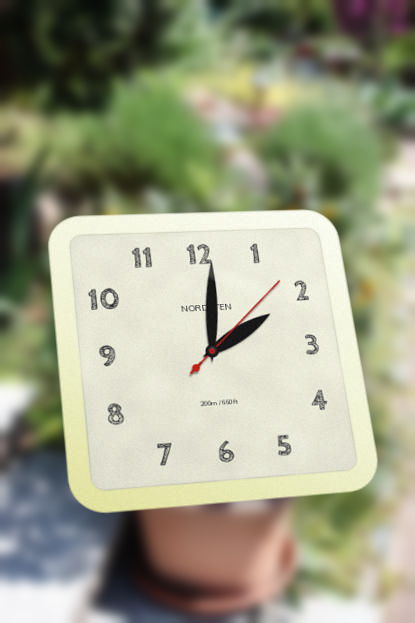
2,01,08
